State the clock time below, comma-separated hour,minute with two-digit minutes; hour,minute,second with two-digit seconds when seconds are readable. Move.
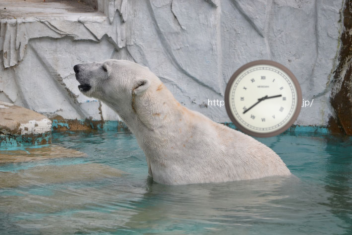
2,39
